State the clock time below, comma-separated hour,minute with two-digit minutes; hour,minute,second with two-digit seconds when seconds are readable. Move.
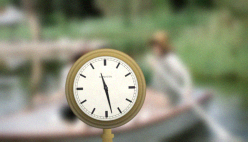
11,28
